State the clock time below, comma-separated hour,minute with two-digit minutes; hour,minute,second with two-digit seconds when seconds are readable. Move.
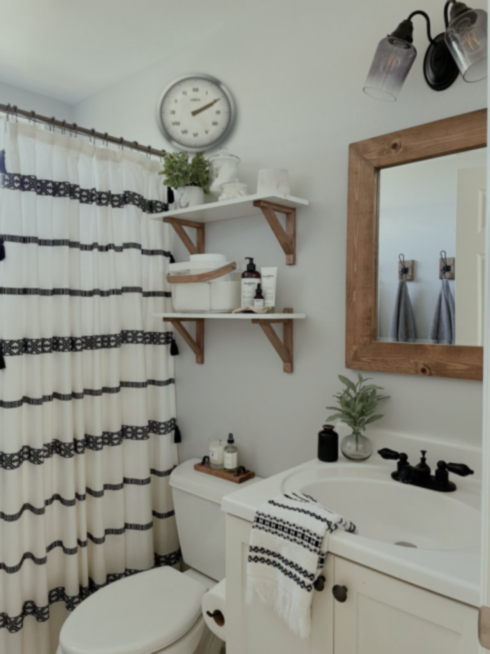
2,10
